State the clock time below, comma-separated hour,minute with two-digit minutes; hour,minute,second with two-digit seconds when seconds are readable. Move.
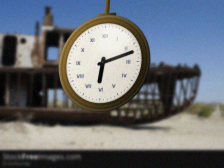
6,12
